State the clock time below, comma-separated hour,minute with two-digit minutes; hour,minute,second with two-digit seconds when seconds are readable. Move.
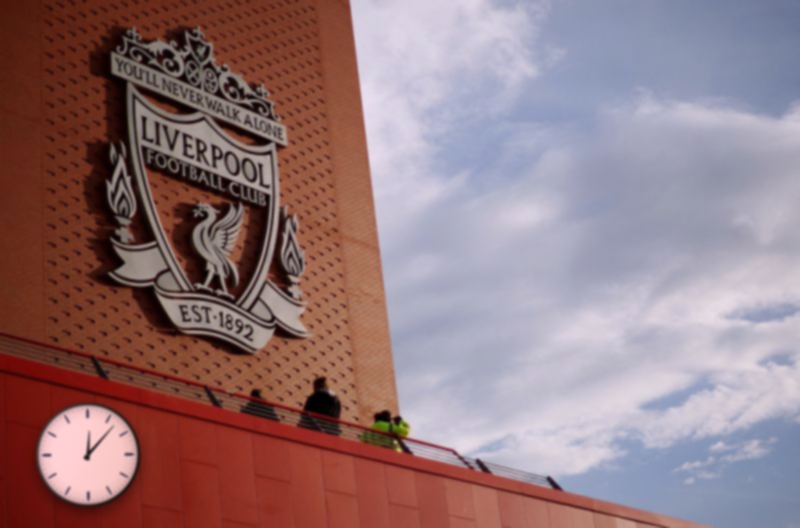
12,07
